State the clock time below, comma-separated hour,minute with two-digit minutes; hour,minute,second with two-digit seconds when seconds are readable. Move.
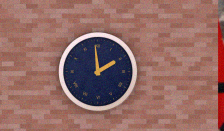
1,59
